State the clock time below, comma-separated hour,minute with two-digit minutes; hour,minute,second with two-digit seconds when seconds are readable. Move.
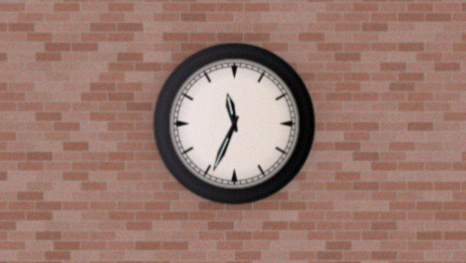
11,34
